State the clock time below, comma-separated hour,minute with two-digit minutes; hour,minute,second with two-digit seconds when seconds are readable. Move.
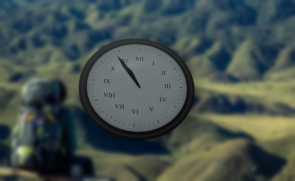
10,54
